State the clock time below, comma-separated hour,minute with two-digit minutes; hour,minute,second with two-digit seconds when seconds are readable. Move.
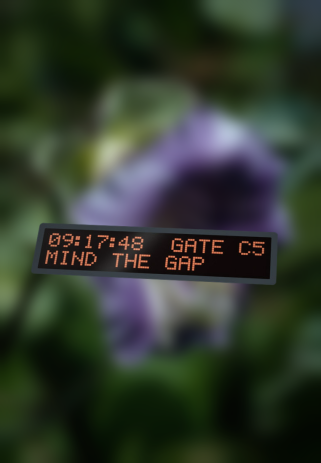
9,17,48
